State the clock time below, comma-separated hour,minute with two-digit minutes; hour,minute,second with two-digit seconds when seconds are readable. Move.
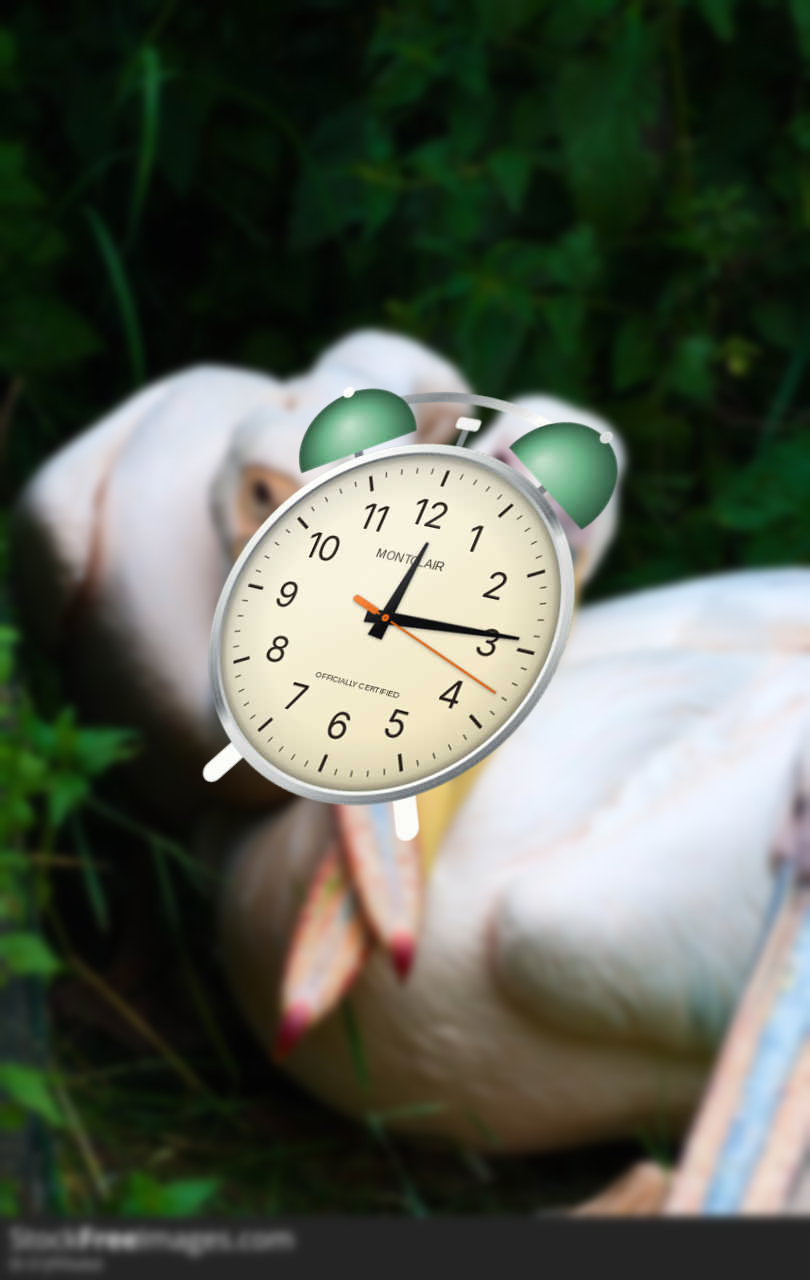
12,14,18
